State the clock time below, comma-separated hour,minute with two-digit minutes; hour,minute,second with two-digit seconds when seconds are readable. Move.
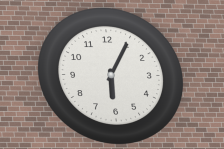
6,05
